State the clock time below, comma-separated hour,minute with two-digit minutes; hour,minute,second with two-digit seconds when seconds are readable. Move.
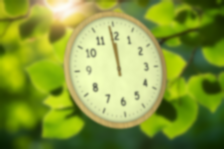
11,59
